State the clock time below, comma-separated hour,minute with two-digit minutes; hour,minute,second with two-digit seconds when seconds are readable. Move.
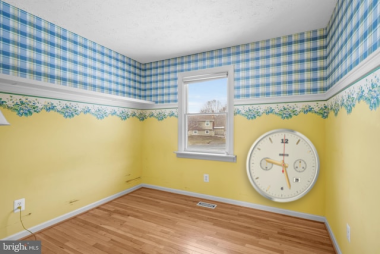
9,27
